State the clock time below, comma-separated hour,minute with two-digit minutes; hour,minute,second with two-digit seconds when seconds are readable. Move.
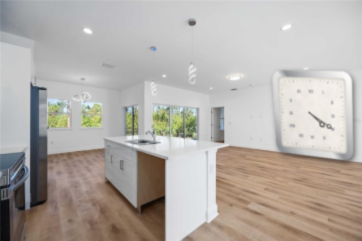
4,20
